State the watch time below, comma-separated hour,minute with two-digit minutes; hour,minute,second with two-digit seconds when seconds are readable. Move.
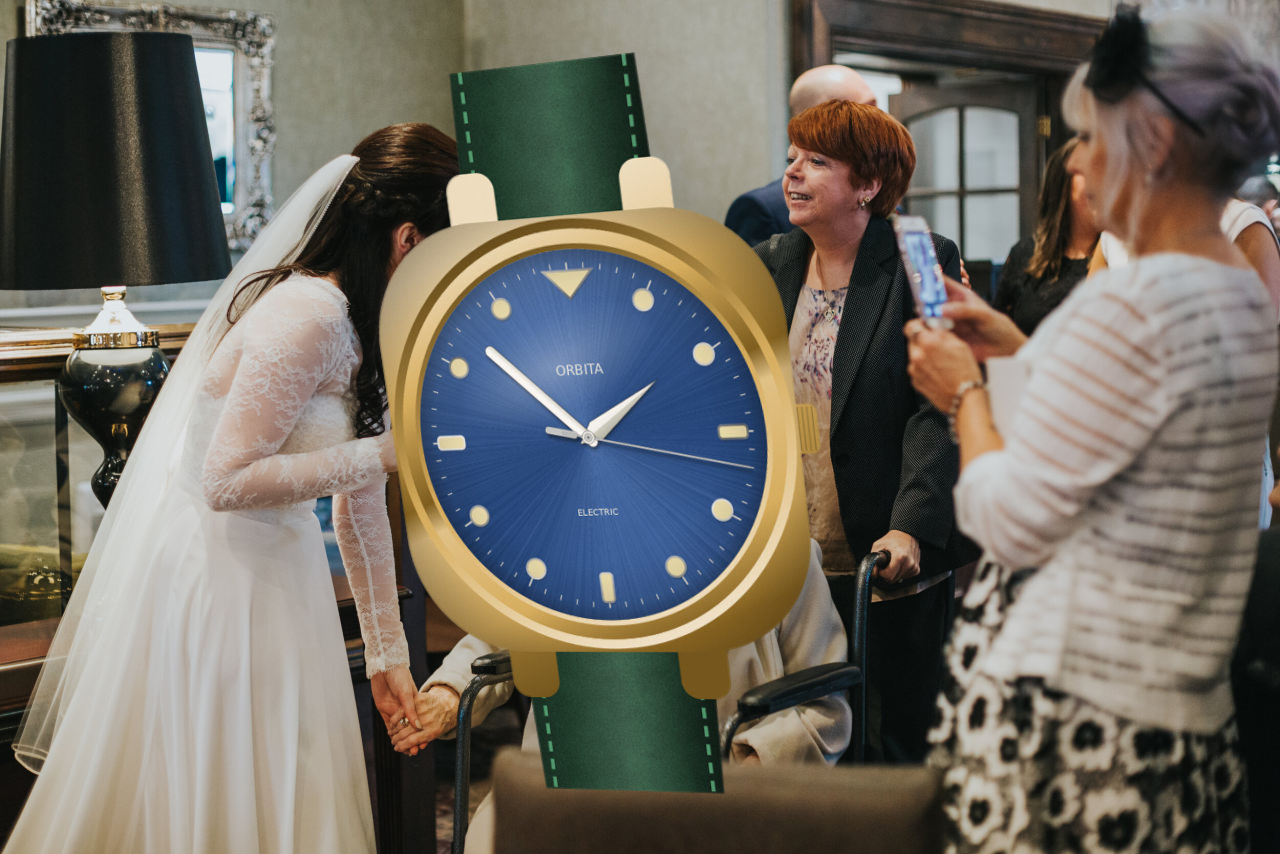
1,52,17
